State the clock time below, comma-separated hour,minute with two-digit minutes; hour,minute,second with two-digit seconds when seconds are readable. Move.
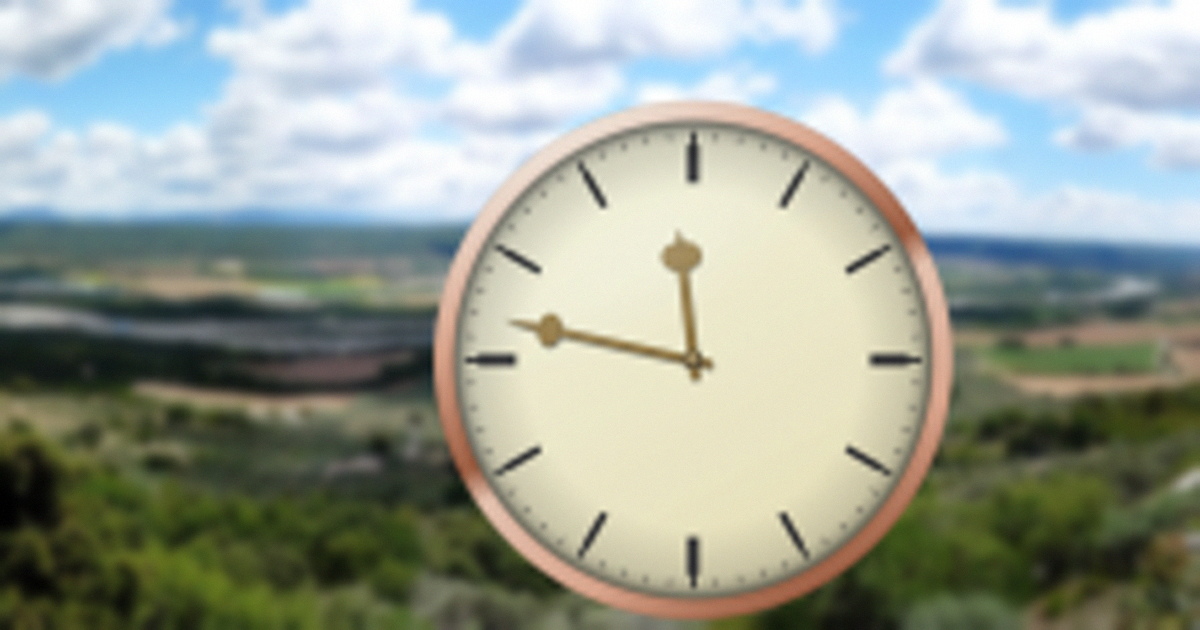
11,47
